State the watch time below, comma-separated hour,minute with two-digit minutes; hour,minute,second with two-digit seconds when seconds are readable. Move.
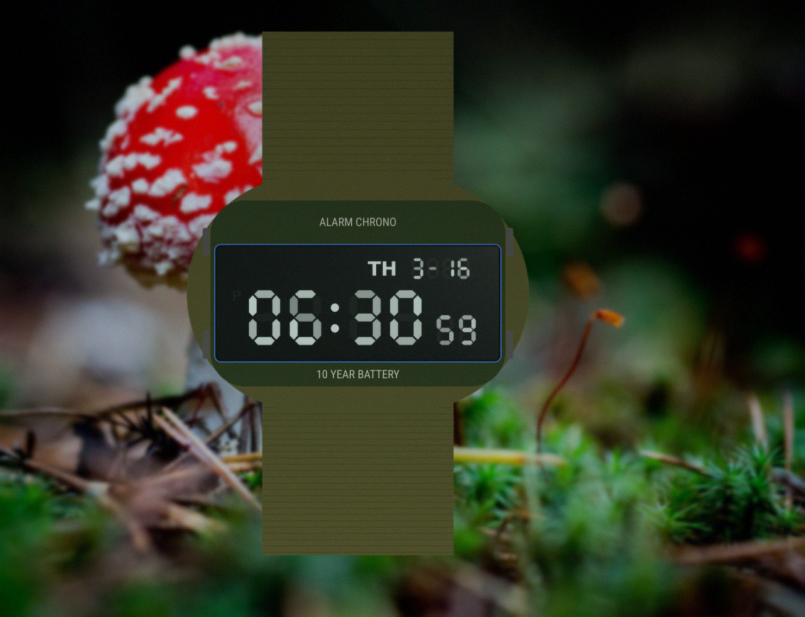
6,30,59
